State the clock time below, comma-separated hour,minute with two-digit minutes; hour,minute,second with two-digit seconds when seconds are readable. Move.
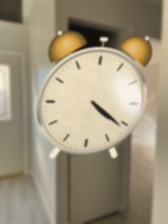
4,21
